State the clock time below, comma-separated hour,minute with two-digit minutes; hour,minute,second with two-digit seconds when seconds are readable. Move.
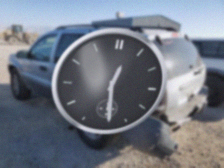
12,29
